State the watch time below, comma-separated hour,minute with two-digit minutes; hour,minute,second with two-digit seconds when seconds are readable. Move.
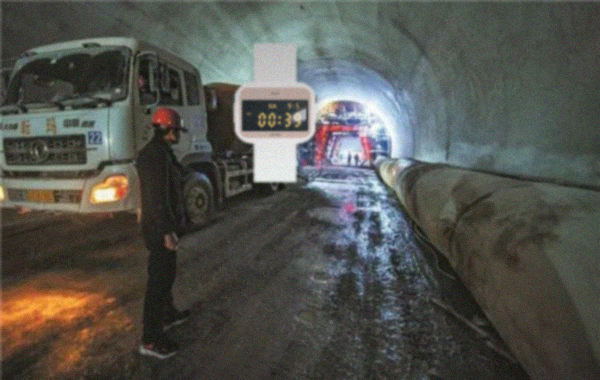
0,39
